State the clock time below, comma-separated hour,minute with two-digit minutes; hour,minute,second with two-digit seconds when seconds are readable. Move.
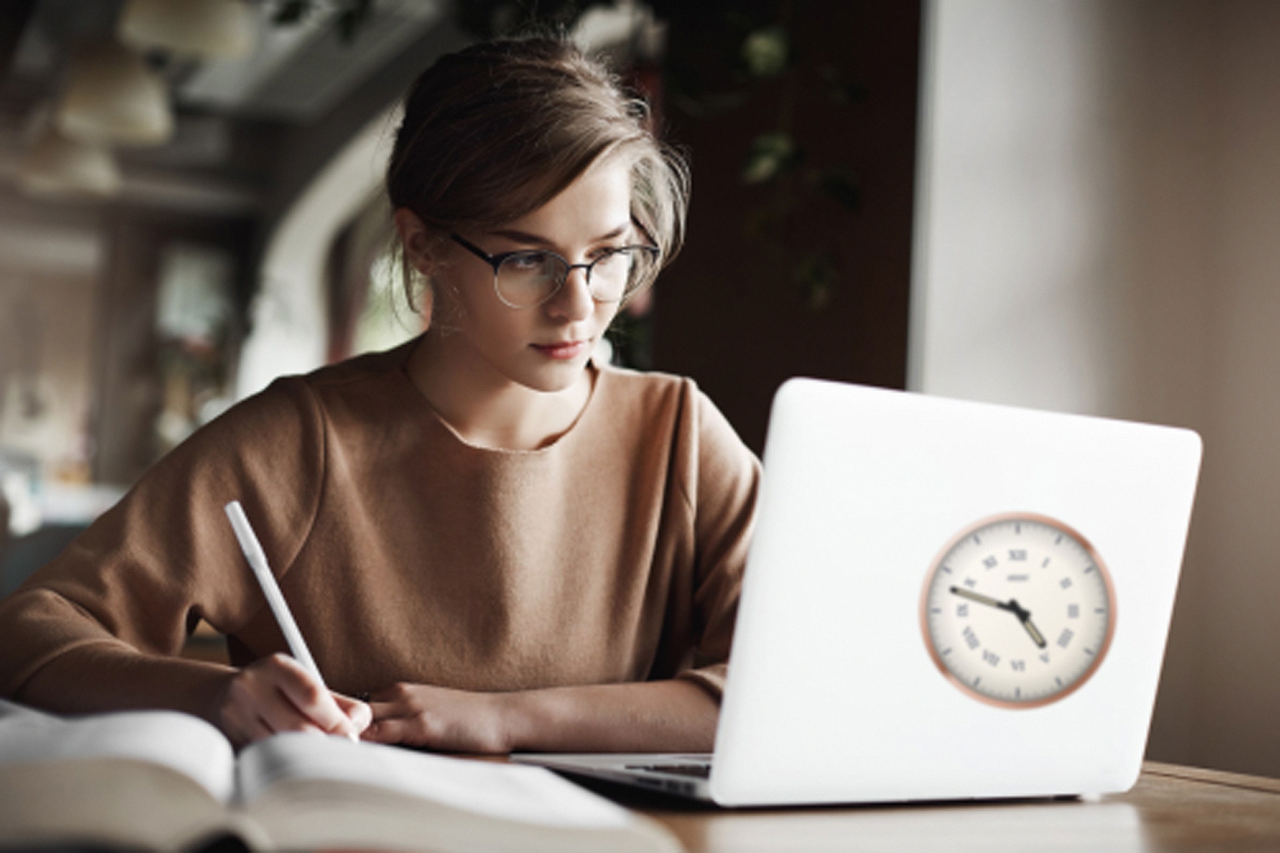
4,48
